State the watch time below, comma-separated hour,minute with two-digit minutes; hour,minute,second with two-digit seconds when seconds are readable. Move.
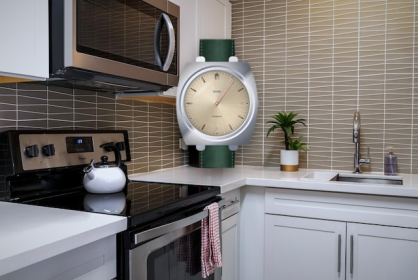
1,06
